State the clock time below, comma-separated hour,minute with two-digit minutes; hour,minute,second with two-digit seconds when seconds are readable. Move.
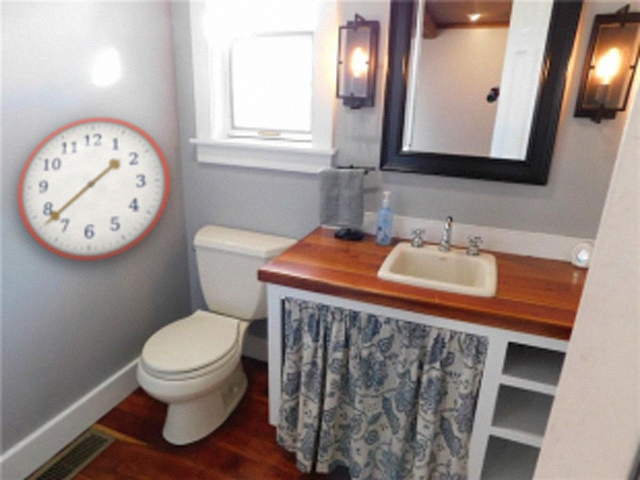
1,38
